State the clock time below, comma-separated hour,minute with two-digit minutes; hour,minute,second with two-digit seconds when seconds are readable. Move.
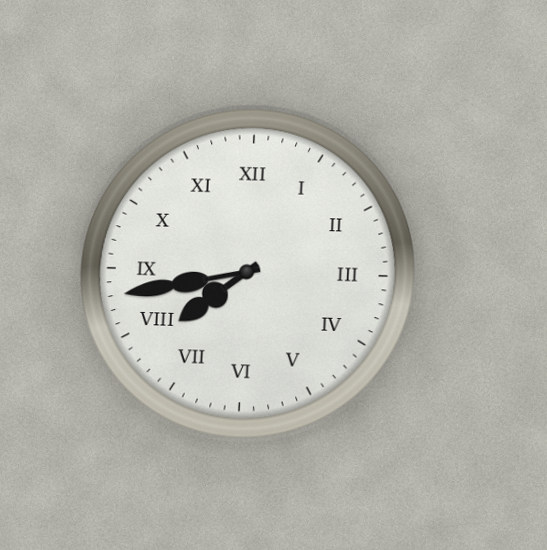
7,43
